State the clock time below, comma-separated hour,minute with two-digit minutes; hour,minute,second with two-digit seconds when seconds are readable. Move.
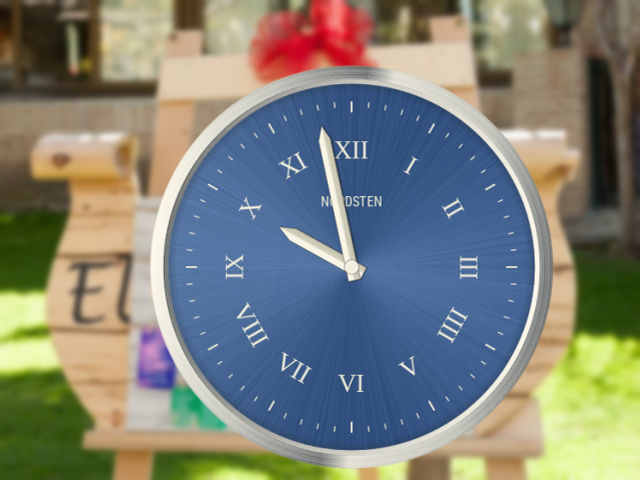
9,58
